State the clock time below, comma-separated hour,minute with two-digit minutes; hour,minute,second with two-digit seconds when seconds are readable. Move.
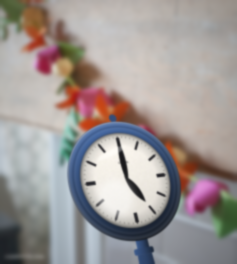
5,00
